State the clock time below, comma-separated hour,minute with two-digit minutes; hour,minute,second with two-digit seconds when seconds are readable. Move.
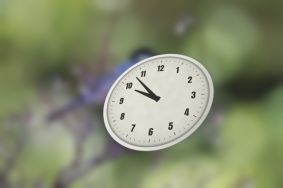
9,53
